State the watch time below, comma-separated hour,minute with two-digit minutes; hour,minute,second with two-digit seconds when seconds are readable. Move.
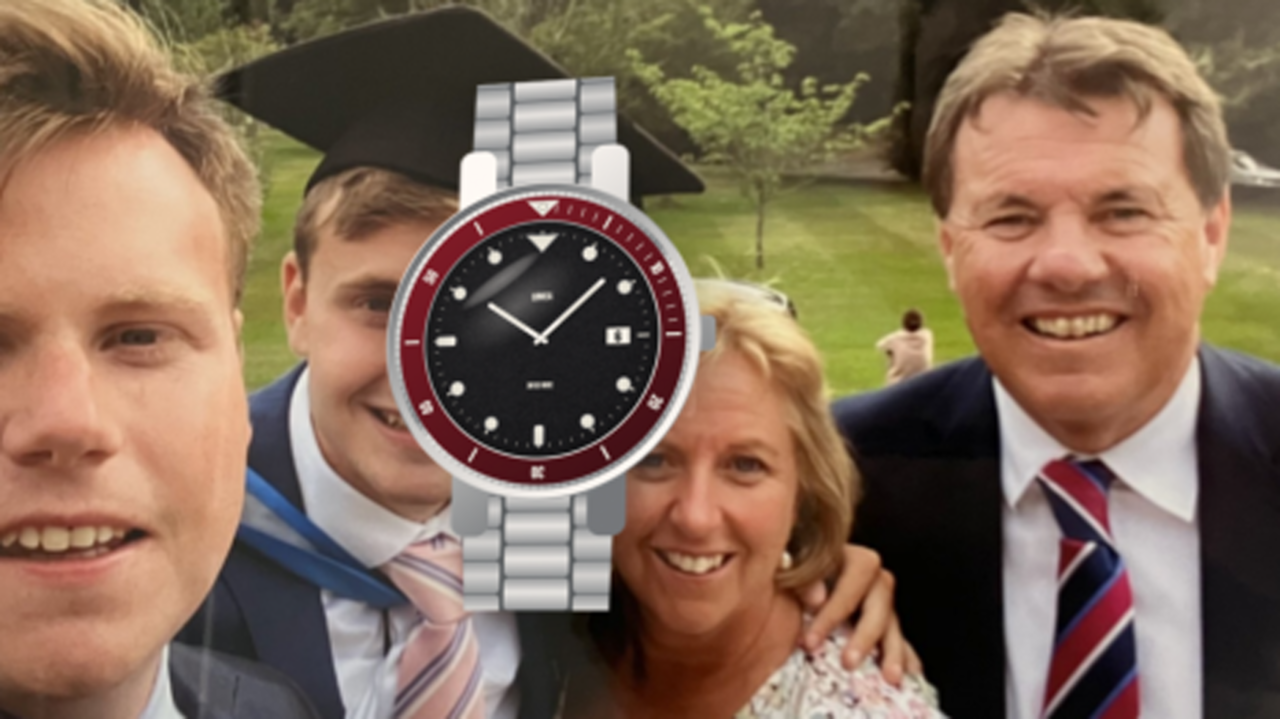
10,08
